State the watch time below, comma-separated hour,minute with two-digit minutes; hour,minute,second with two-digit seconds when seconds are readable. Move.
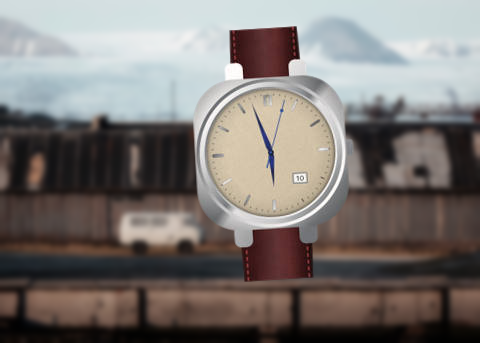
5,57,03
